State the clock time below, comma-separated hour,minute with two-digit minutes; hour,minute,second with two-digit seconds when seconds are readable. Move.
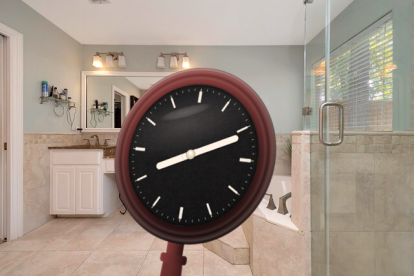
8,11
